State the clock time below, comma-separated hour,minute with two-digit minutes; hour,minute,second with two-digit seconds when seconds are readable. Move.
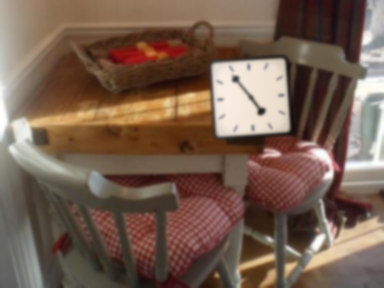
4,54
